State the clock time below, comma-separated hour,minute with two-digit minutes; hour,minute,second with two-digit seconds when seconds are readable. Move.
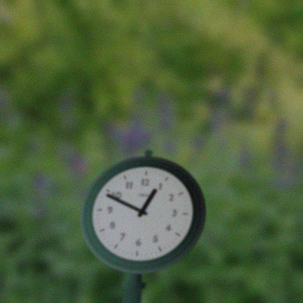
12,49
